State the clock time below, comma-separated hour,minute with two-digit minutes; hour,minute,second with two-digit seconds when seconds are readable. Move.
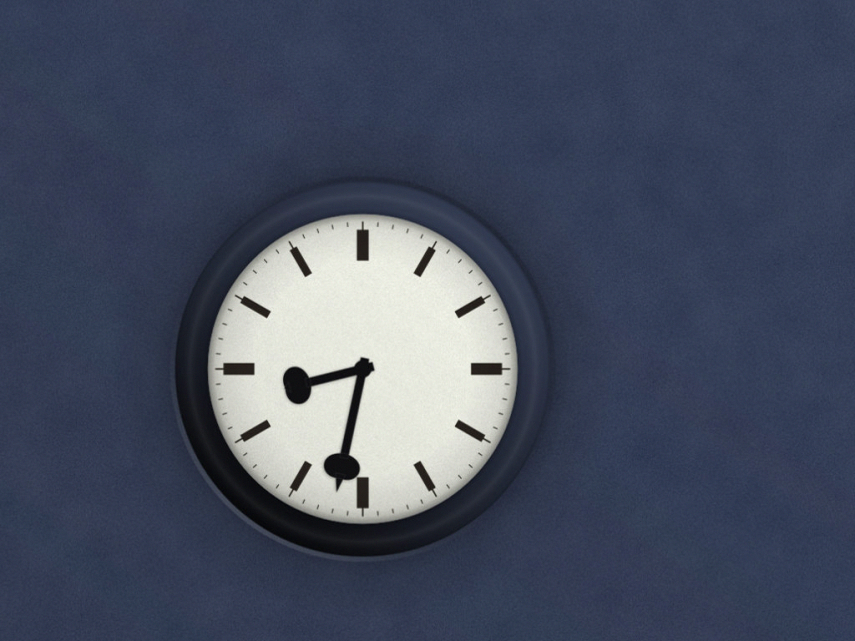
8,32
